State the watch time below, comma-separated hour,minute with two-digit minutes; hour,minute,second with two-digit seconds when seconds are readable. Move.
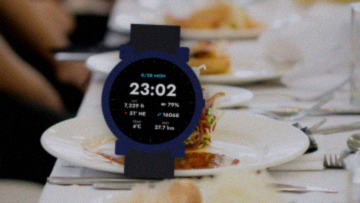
23,02
